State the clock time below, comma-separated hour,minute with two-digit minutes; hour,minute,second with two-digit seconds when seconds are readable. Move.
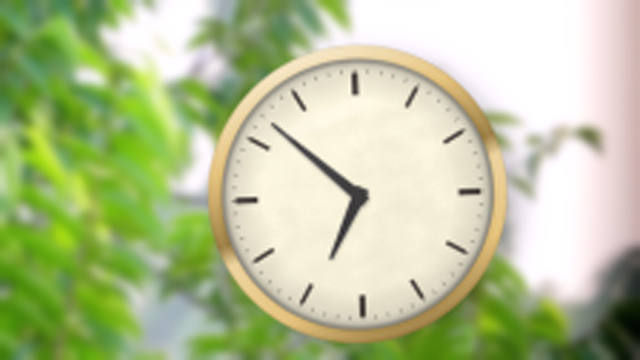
6,52
